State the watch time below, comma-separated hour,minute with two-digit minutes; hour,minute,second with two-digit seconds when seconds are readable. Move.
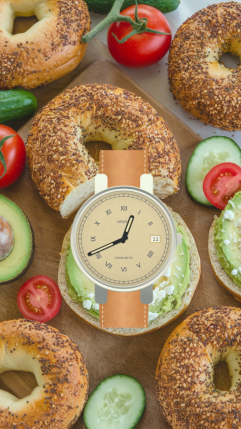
12,41
